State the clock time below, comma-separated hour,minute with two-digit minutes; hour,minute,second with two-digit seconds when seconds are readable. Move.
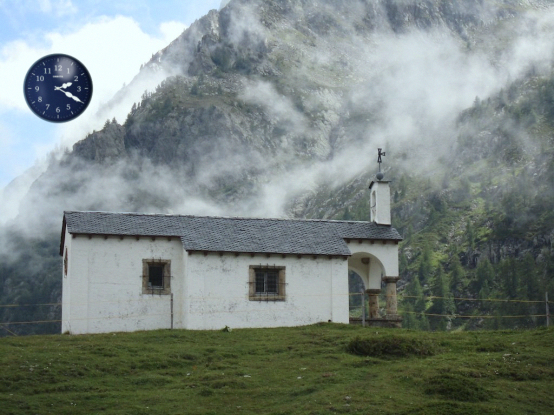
2,20
